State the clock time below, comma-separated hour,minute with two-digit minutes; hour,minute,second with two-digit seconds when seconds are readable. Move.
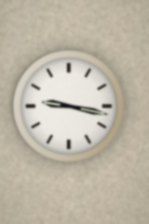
9,17
